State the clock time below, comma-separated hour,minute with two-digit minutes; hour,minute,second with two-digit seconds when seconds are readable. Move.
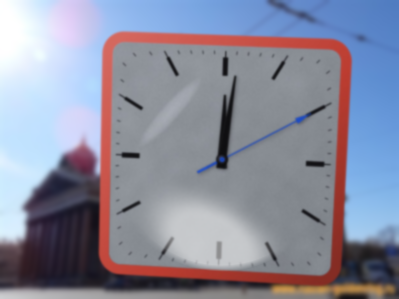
12,01,10
